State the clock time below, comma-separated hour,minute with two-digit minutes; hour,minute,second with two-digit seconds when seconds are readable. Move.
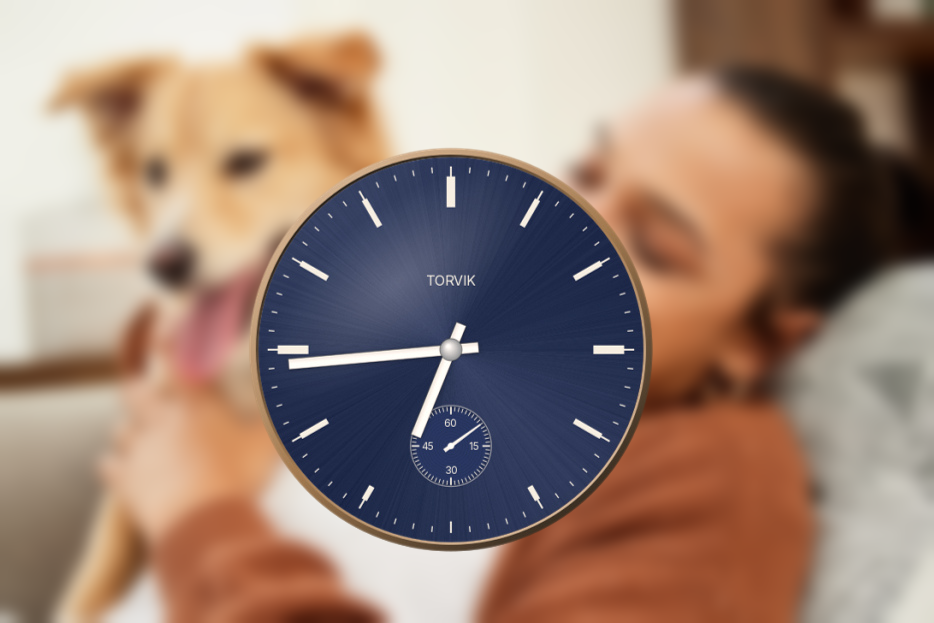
6,44,09
